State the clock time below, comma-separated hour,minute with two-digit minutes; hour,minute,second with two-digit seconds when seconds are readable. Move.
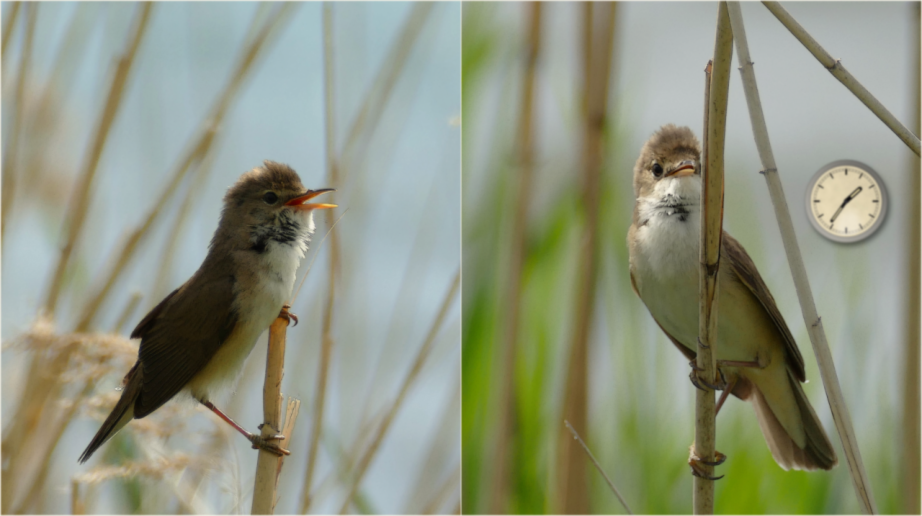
1,36
